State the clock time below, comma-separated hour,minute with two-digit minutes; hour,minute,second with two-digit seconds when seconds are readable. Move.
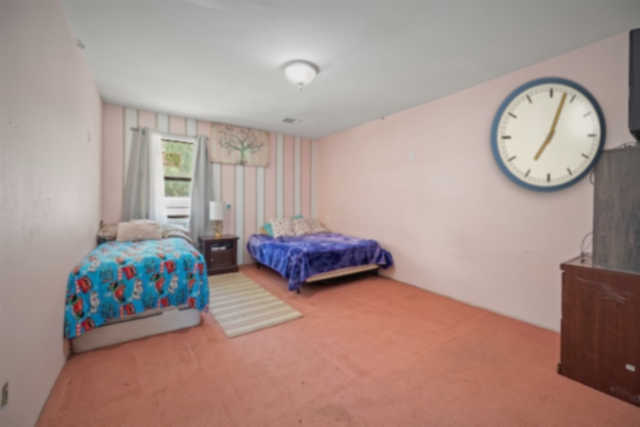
7,03
